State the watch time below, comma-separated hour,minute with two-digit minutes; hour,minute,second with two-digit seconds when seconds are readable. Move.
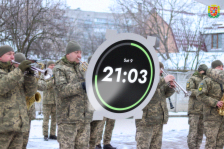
21,03
